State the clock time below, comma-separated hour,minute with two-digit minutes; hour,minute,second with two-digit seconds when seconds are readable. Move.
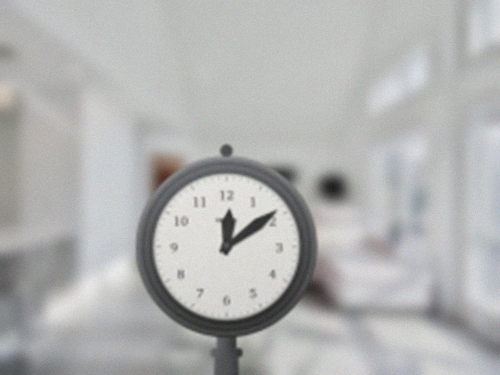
12,09
